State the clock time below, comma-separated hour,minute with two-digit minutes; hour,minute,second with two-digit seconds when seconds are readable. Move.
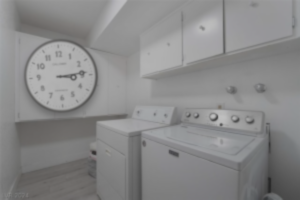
3,14
